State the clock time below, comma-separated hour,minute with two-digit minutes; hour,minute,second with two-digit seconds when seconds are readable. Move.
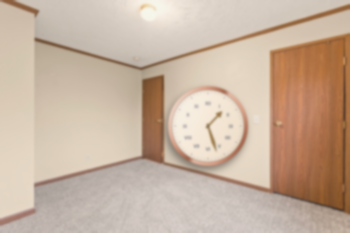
1,27
